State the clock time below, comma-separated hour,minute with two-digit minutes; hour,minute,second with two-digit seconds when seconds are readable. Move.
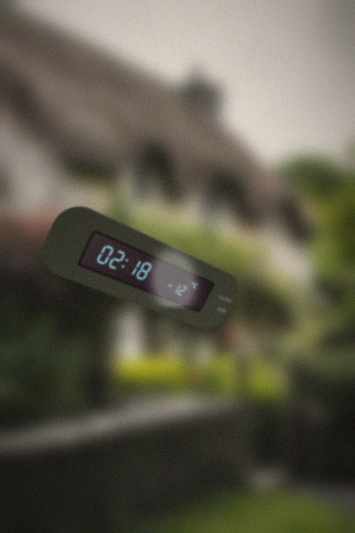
2,18
